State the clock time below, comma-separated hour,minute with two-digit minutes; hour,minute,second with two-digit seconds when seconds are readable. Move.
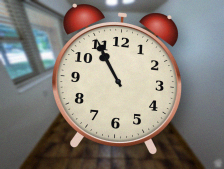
10,55
